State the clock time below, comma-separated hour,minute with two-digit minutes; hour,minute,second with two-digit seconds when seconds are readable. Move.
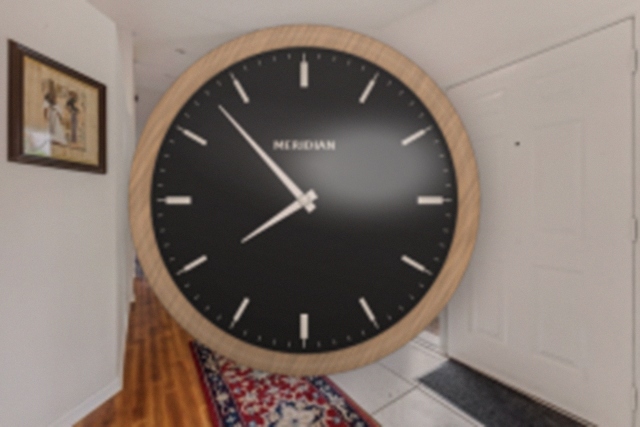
7,53
